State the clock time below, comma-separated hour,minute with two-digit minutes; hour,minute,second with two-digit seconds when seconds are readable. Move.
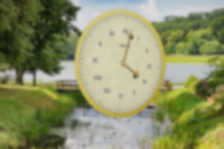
4,02
